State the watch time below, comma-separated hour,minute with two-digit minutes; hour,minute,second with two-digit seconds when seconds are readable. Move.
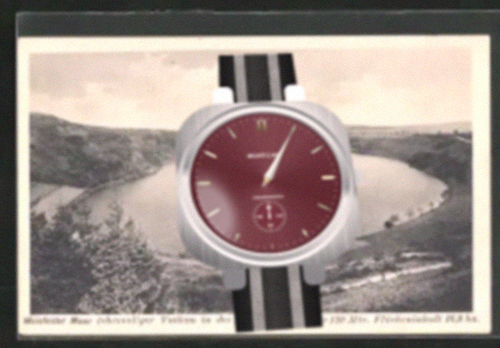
1,05
